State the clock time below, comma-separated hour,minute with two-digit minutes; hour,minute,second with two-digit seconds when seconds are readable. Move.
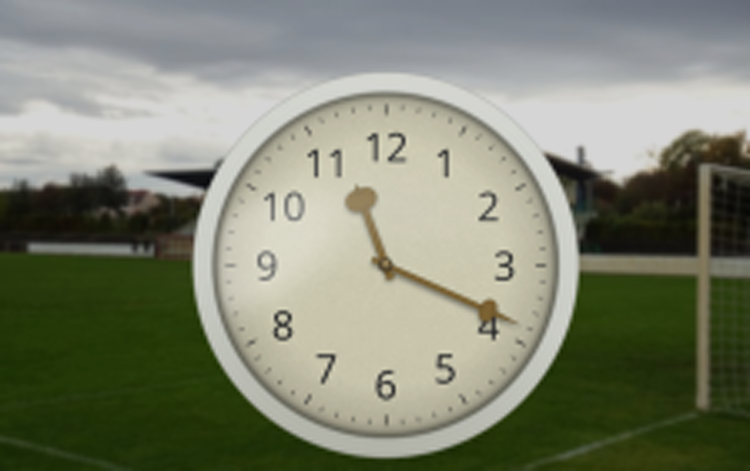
11,19
